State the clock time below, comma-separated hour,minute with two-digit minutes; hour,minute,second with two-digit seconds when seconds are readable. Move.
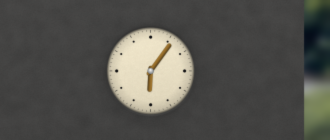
6,06
